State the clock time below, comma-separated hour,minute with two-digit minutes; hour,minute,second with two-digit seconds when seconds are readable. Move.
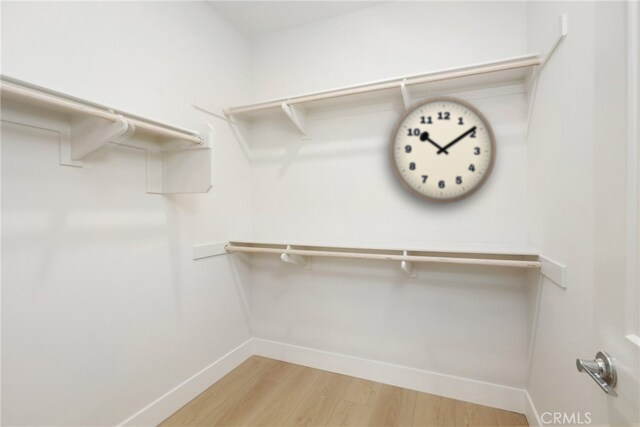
10,09
